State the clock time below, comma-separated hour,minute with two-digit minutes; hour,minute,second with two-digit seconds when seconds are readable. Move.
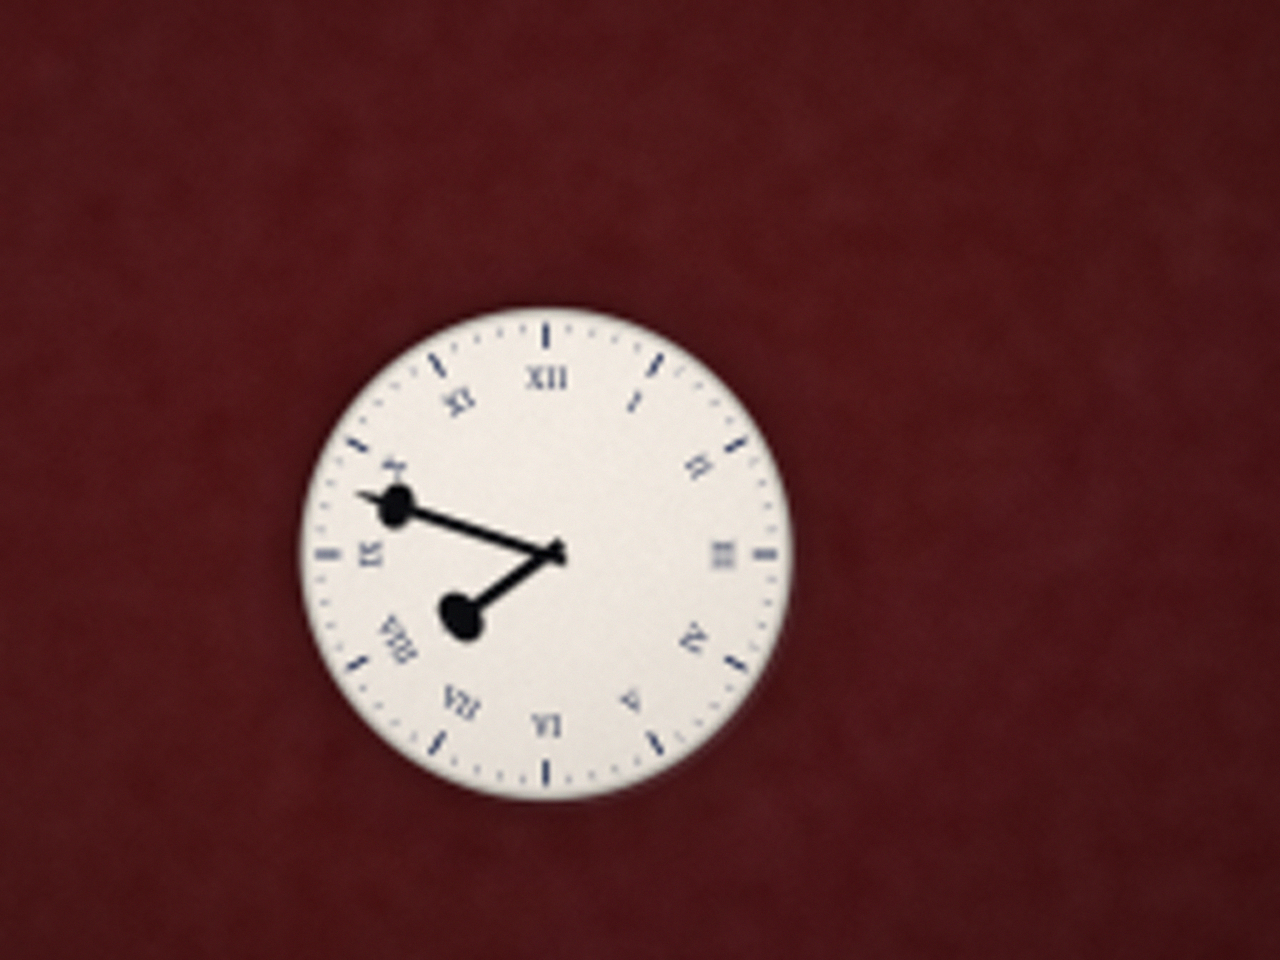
7,48
